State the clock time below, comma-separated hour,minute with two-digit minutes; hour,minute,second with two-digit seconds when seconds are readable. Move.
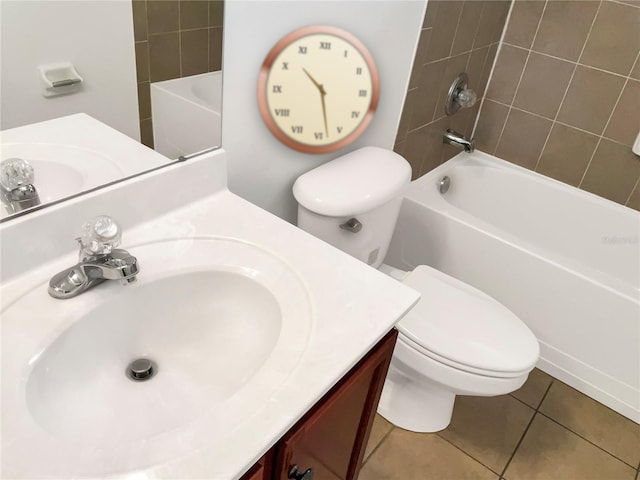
10,28
